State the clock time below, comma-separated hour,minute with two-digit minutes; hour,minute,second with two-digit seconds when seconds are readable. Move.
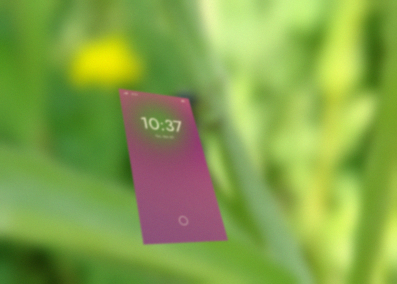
10,37
